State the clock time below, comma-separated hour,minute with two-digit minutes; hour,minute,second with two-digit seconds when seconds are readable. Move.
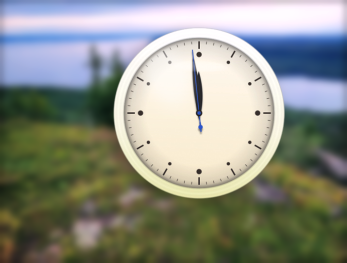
11,58,59
